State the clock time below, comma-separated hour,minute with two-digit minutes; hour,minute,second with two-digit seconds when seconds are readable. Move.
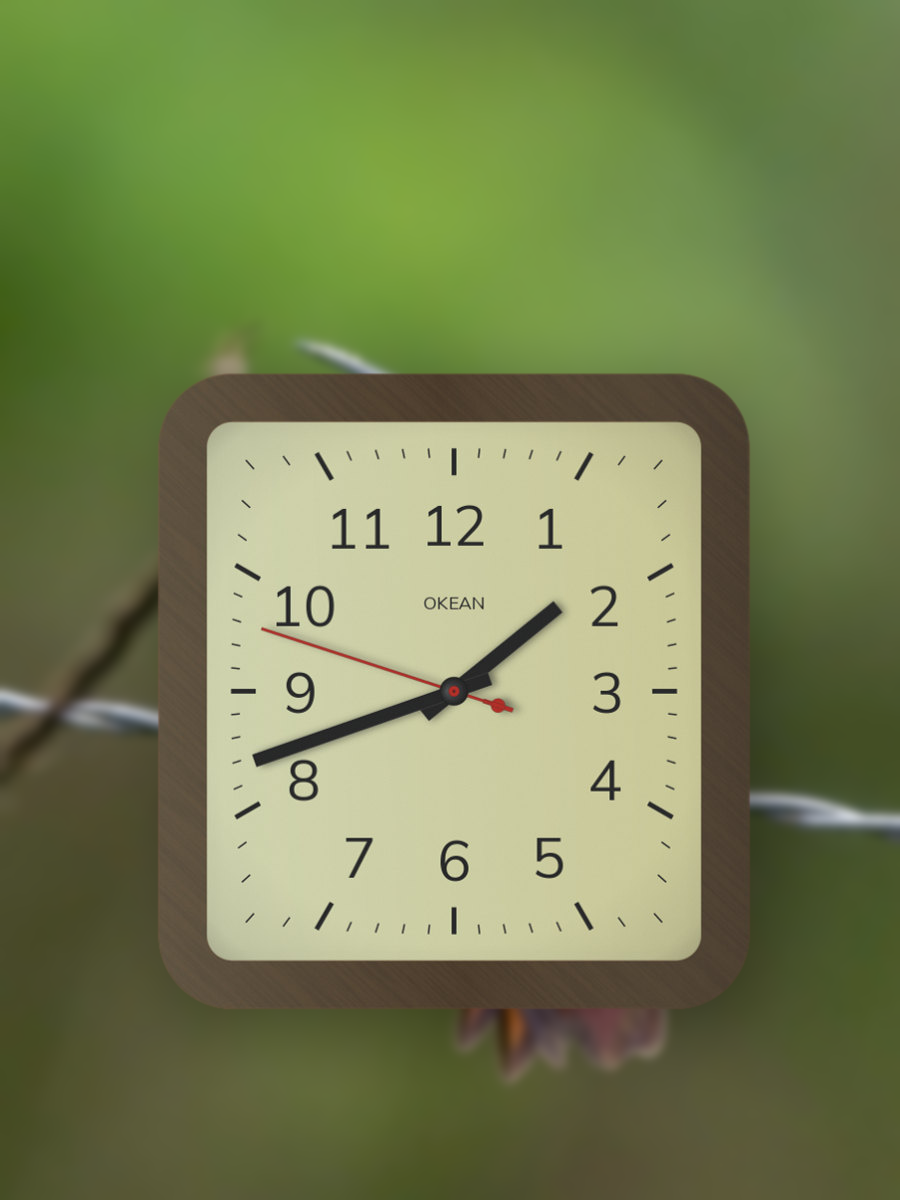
1,41,48
